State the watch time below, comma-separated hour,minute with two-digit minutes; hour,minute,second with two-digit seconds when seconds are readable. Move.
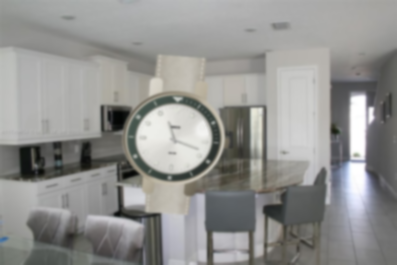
11,18
